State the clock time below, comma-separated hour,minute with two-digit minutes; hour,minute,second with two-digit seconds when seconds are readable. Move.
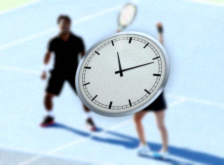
11,11
